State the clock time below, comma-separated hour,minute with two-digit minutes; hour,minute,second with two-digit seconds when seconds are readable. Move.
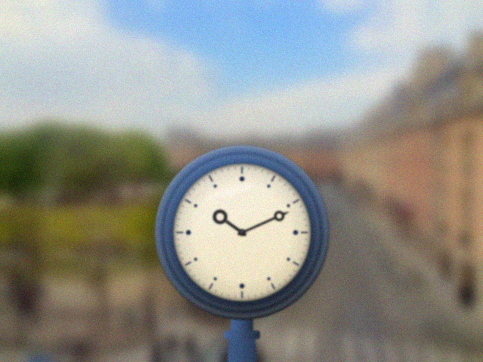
10,11
